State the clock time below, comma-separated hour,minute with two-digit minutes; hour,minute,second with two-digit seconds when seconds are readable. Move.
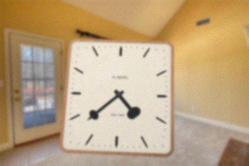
4,38
